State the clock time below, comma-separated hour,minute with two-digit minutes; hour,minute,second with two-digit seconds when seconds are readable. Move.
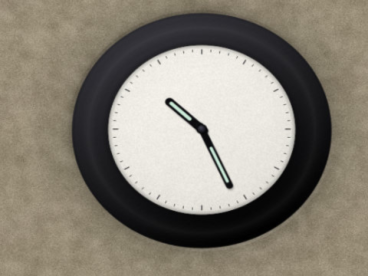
10,26
